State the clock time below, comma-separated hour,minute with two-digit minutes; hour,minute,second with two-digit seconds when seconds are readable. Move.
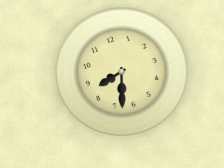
8,33
